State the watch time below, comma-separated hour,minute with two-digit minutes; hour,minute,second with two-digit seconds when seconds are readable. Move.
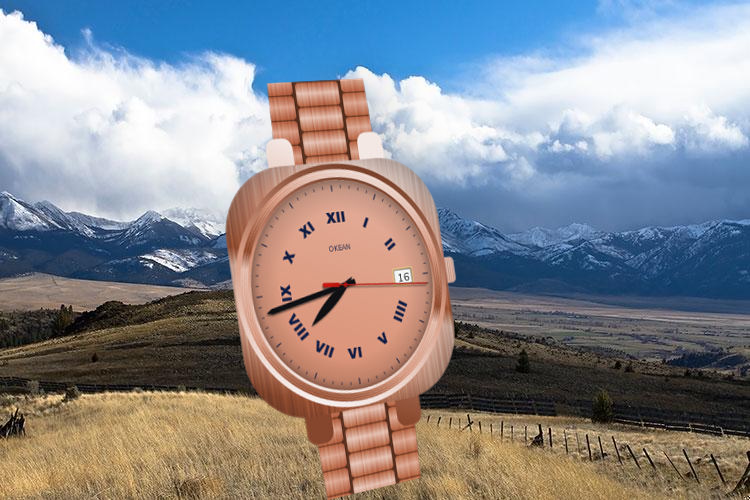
7,43,16
